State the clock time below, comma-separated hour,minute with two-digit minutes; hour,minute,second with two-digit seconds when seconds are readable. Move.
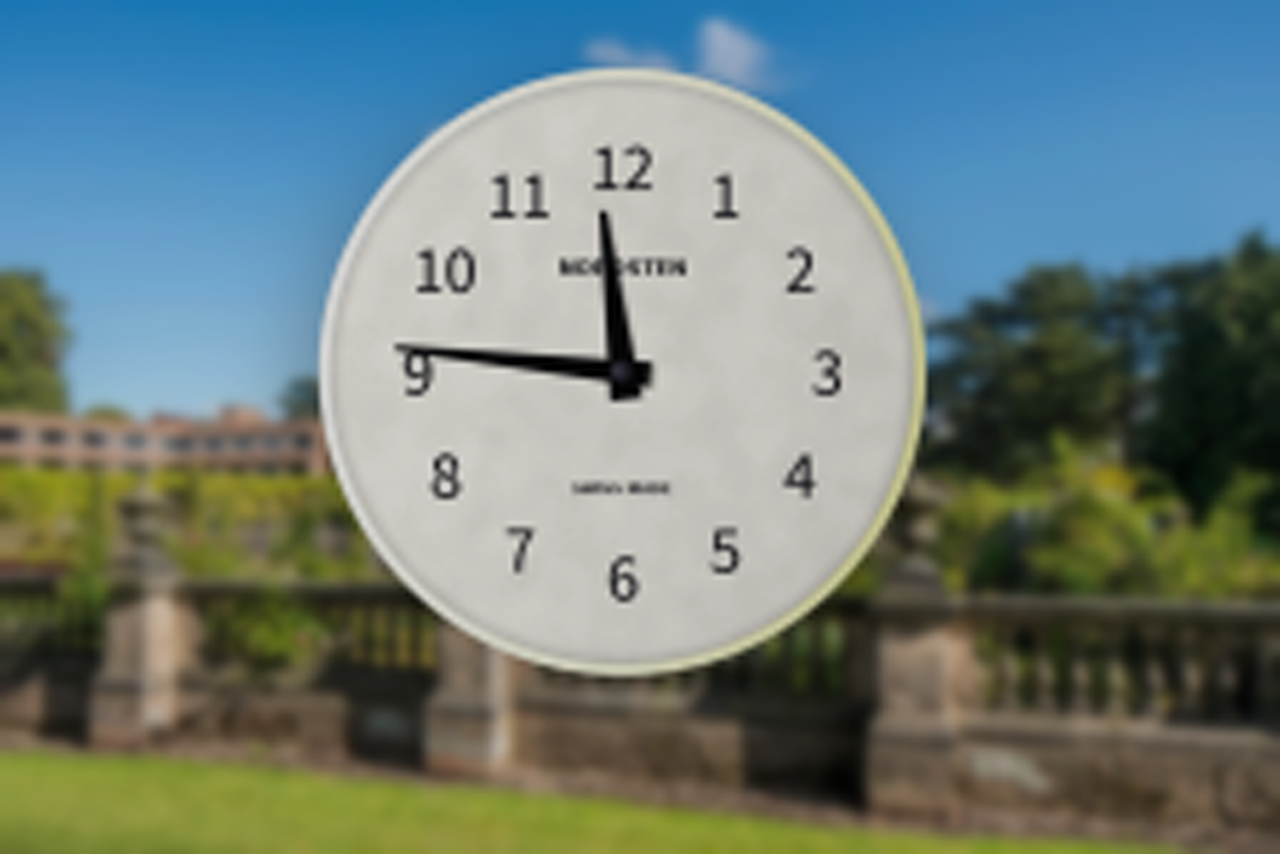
11,46
